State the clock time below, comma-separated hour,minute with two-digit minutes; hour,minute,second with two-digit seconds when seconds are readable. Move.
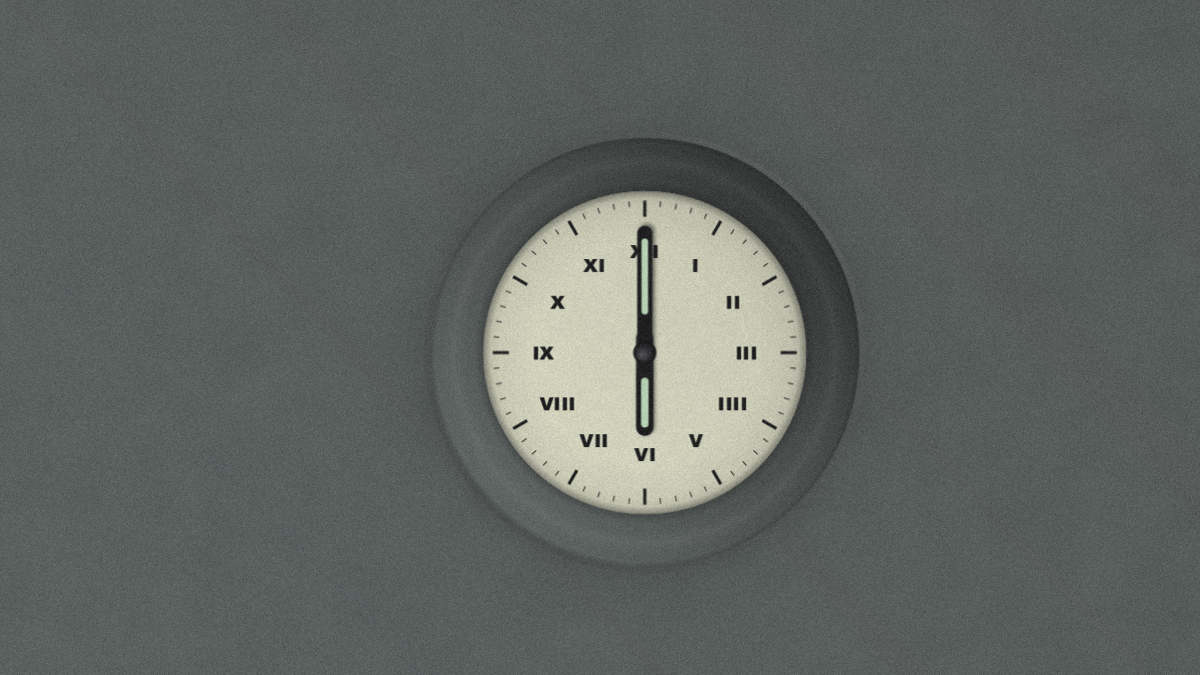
6,00
